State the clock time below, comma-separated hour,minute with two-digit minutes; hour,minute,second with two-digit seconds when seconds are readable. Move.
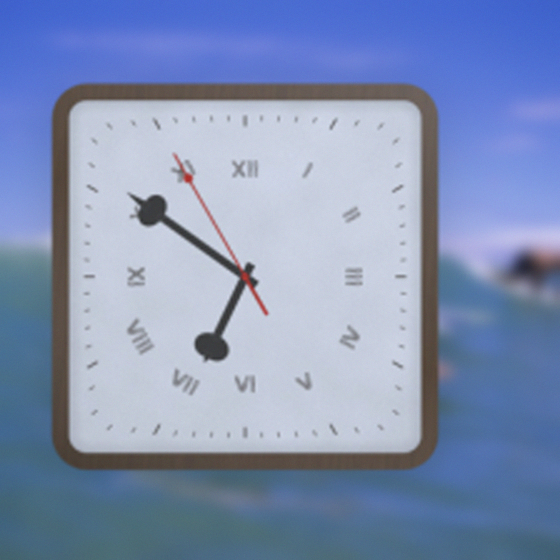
6,50,55
